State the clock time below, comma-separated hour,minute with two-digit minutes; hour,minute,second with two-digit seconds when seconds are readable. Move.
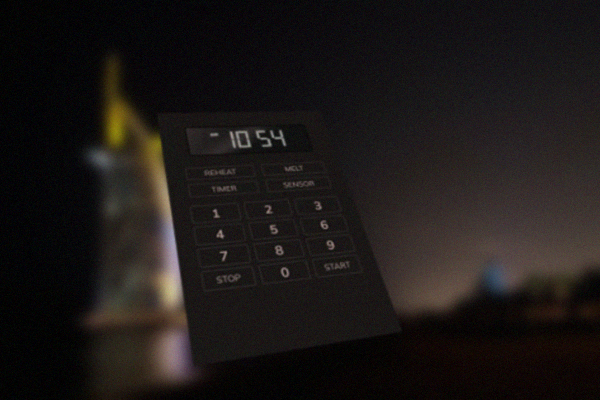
10,54
